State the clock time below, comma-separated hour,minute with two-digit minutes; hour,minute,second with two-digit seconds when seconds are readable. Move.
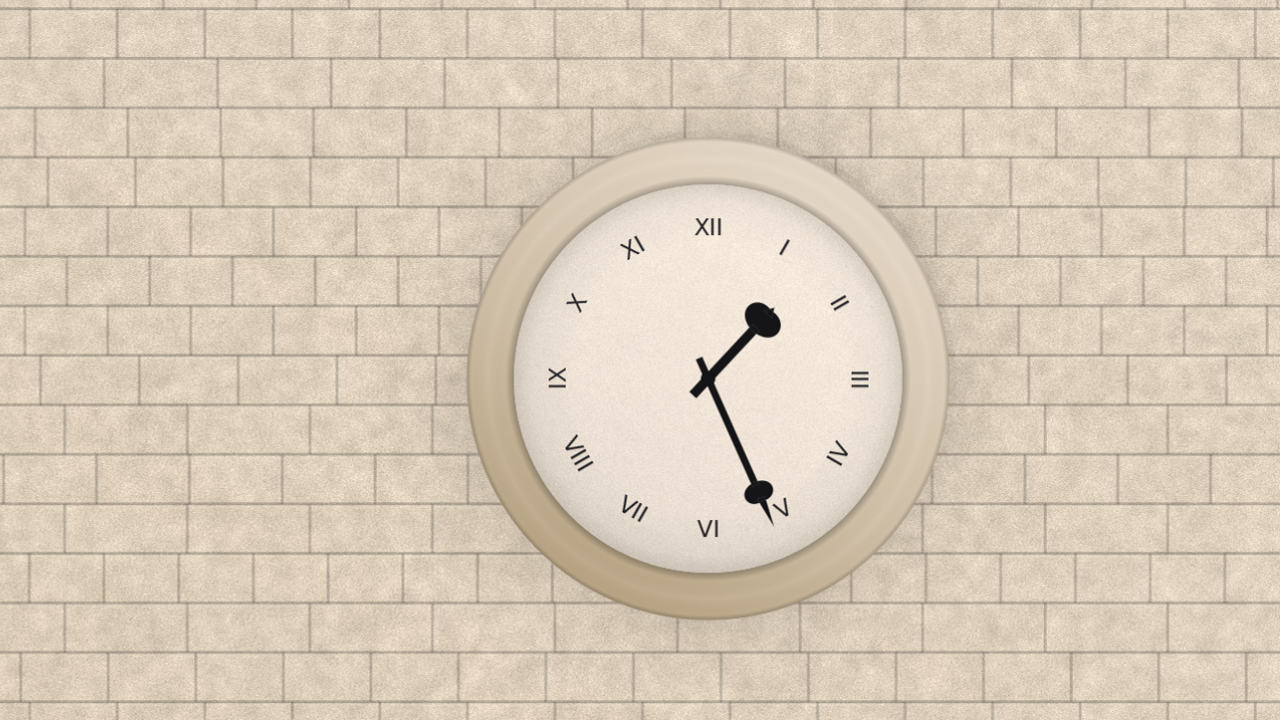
1,26
